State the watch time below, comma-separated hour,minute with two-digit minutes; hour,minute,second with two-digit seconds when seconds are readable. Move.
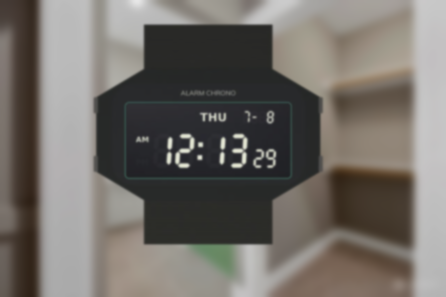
12,13,29
